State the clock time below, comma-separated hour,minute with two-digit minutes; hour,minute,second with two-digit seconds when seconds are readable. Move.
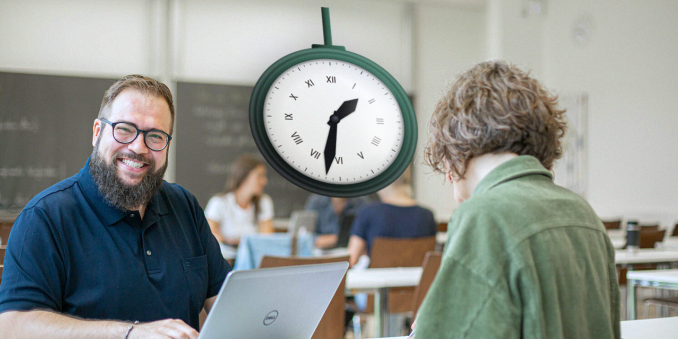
1,32
